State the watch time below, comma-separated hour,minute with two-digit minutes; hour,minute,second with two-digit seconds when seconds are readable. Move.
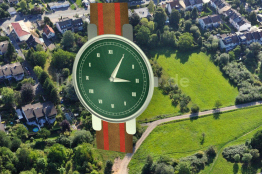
3,05
